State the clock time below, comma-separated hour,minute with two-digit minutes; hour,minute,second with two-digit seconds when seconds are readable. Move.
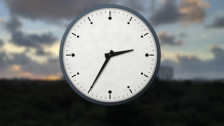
2,35
